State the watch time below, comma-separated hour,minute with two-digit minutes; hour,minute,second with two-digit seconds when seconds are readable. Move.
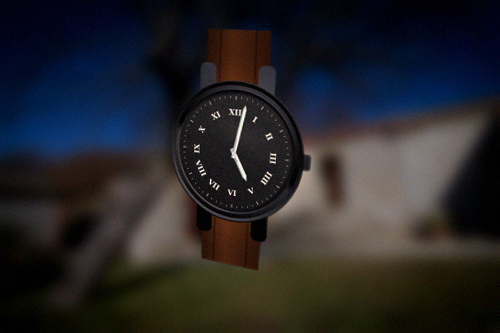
5,02
